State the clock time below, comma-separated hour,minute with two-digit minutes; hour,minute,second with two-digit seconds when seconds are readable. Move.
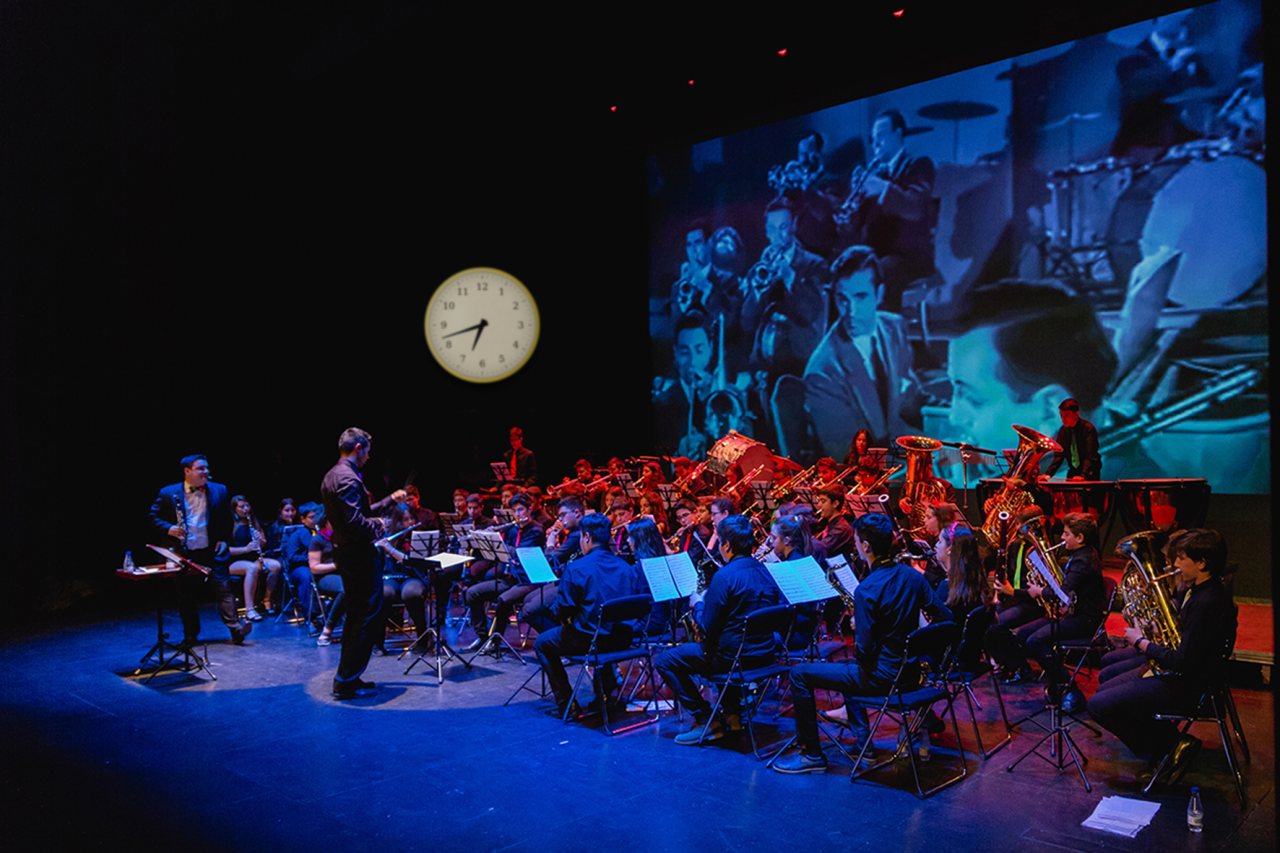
6,42
